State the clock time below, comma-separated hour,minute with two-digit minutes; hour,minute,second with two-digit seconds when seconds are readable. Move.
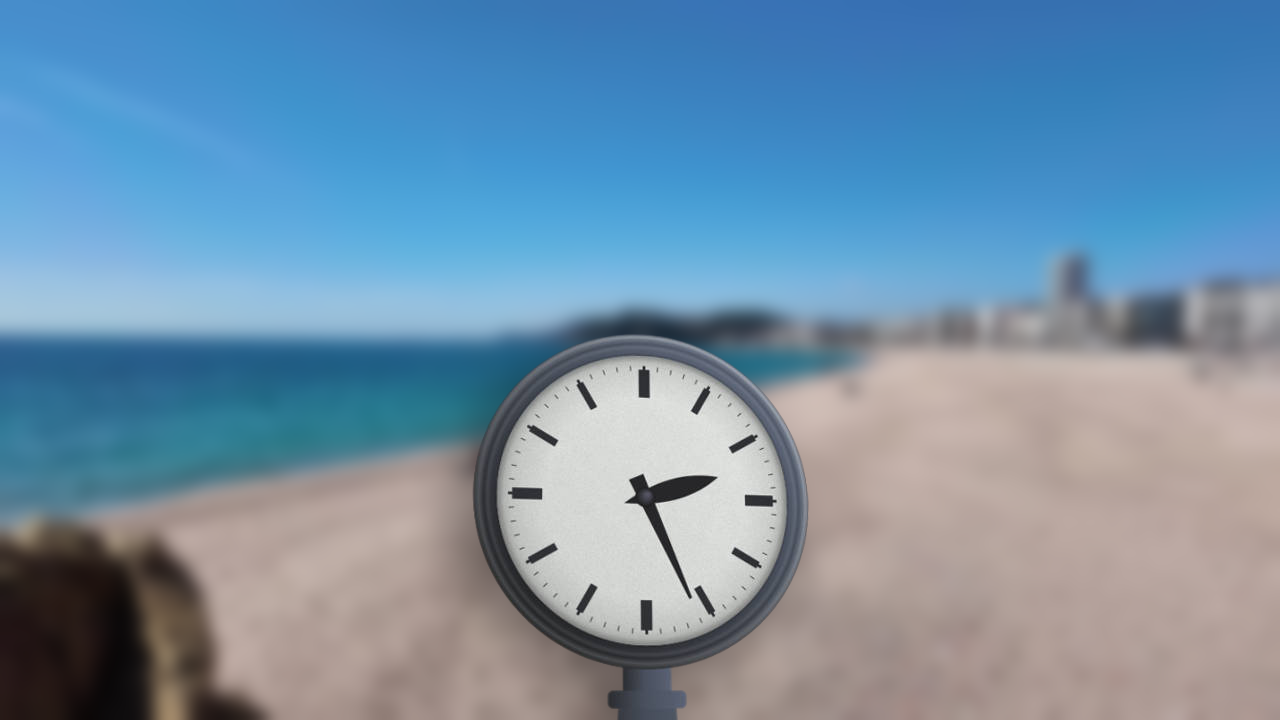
2,26
